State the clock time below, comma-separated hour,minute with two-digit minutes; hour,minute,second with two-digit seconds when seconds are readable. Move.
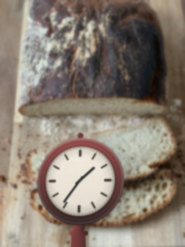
1,36
